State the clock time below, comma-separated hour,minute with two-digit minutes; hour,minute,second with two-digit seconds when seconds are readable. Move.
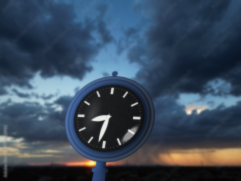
8,32
